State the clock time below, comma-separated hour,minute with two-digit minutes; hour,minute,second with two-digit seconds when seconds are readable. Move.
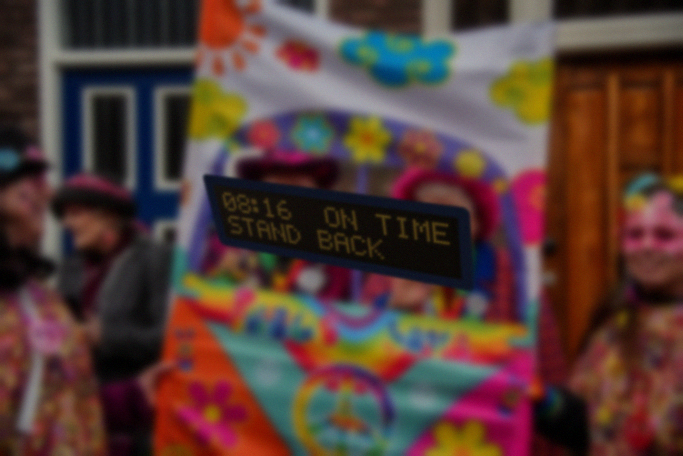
8,16
